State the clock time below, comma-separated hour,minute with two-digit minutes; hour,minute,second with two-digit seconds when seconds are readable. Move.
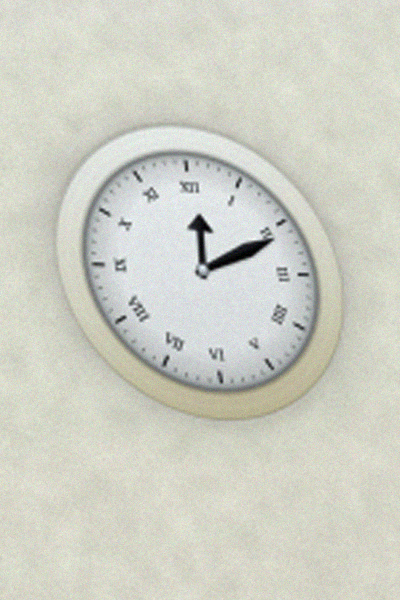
12,11
